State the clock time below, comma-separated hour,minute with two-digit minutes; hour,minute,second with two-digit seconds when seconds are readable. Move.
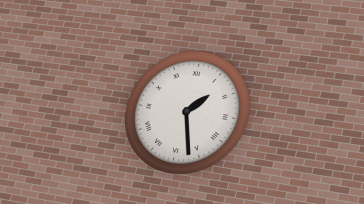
1,27
